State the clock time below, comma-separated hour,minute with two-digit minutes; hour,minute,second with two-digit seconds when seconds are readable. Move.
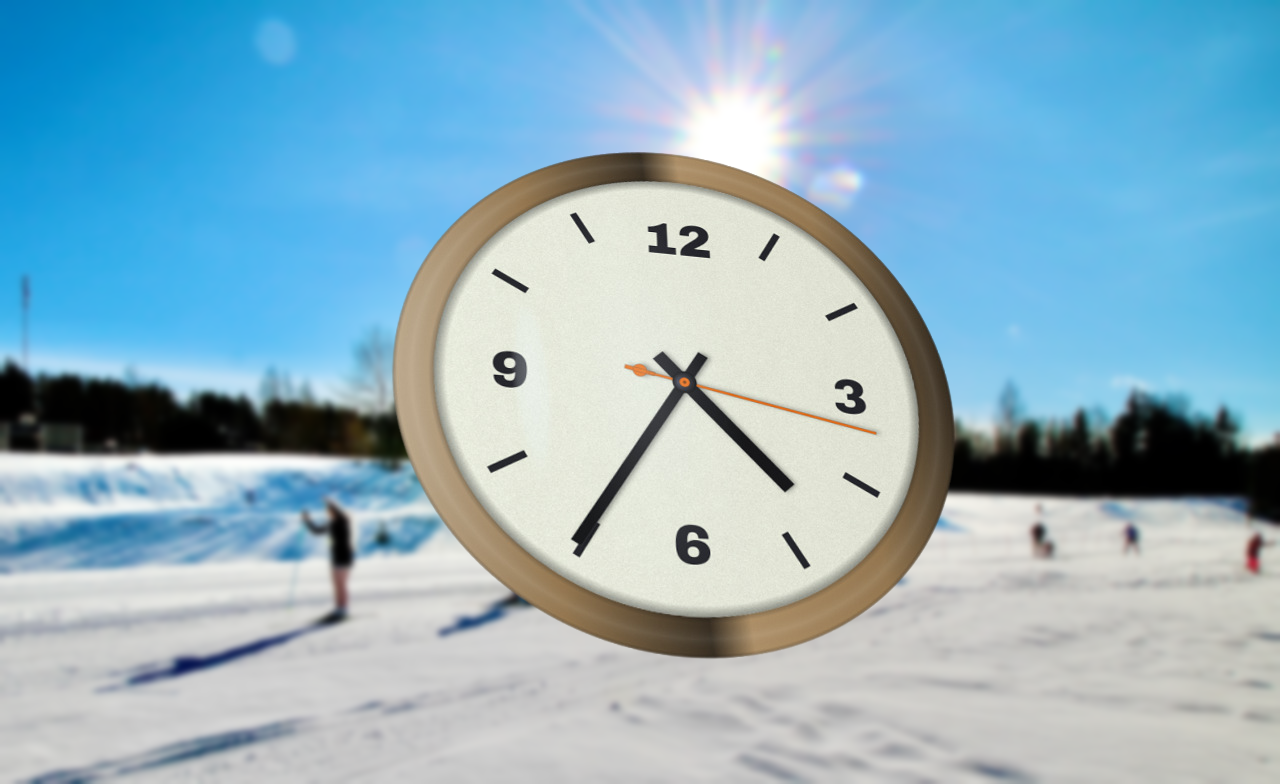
4,35,17
